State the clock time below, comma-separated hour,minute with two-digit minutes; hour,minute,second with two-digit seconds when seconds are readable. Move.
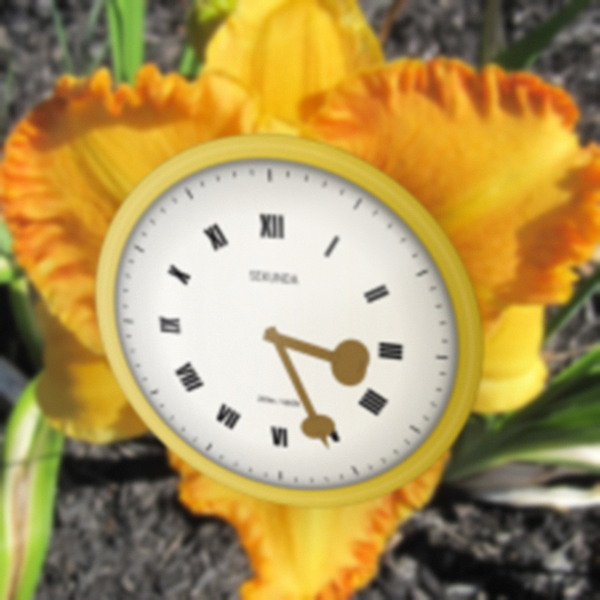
3,26
